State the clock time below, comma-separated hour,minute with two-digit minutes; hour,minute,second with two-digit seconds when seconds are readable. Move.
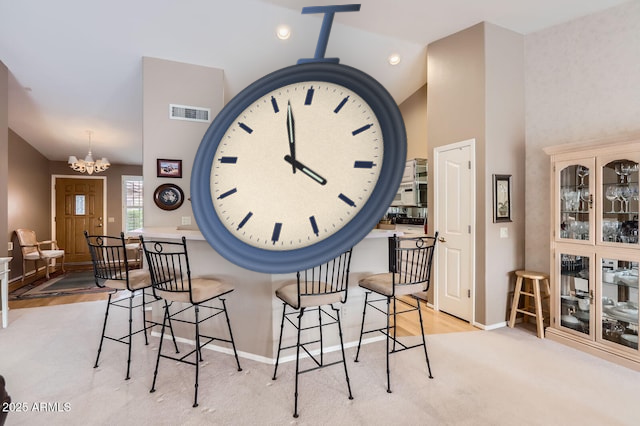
3,57
